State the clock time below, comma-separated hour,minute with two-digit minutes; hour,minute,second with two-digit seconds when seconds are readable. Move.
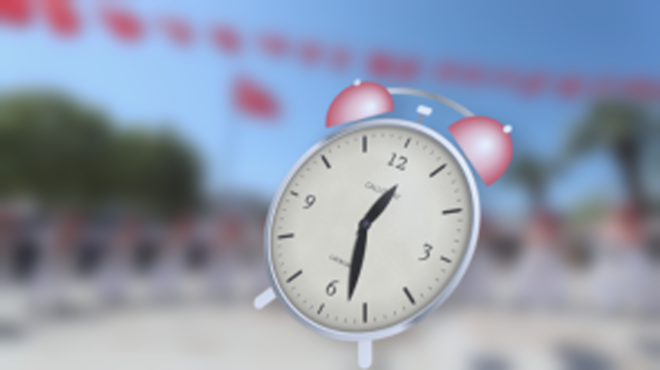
12,27
